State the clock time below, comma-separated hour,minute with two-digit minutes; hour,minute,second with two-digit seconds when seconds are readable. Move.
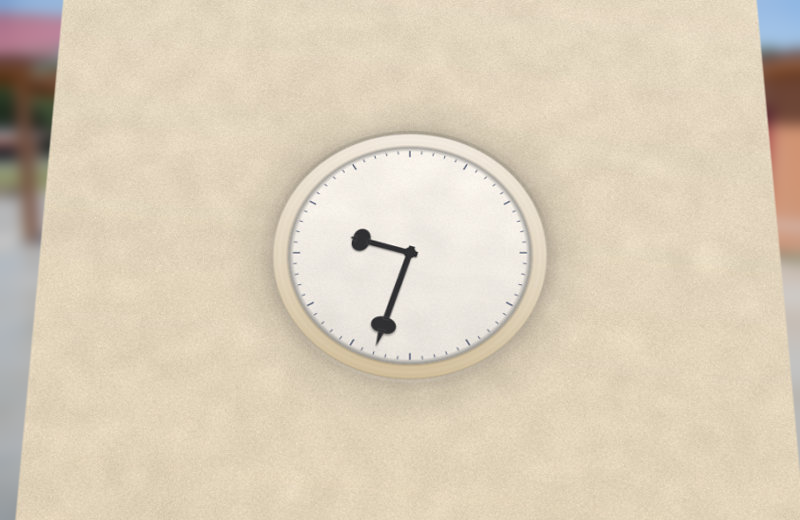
9,33
